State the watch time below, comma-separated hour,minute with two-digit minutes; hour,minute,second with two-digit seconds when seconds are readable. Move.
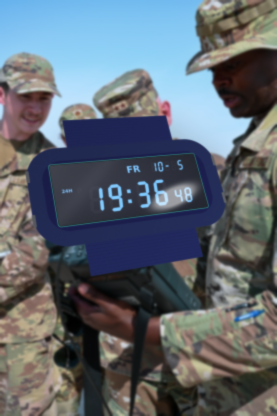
19,36,48
